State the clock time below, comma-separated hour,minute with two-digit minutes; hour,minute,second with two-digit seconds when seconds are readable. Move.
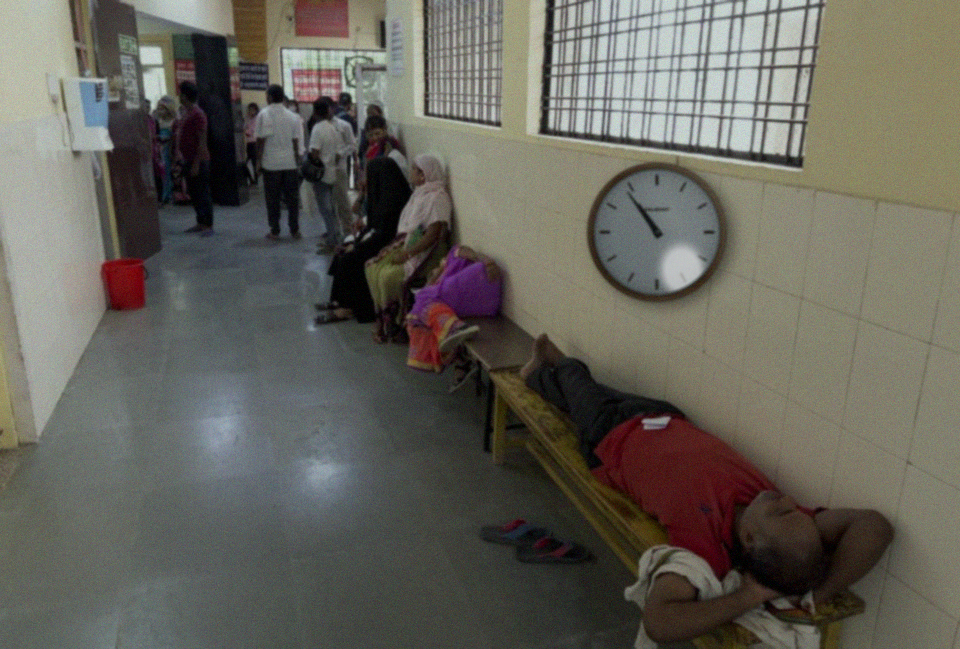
10,54
